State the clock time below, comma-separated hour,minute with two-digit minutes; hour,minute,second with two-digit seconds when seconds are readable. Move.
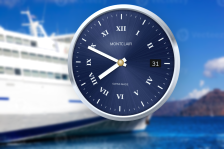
7,49
